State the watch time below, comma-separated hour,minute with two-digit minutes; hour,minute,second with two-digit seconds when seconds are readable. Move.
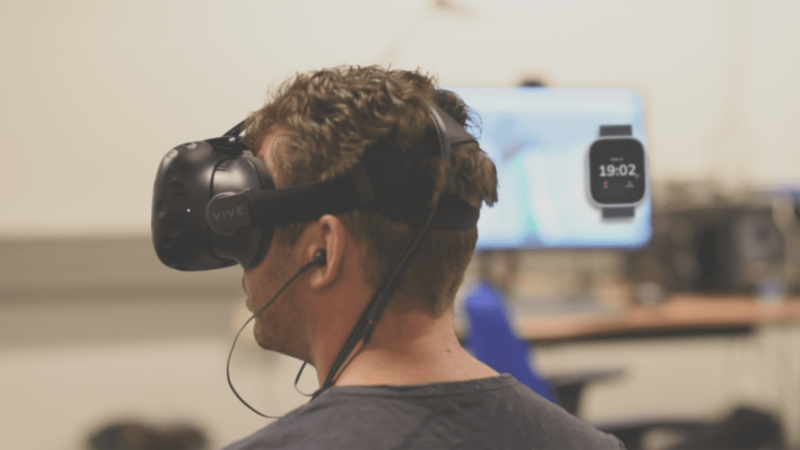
19,02
